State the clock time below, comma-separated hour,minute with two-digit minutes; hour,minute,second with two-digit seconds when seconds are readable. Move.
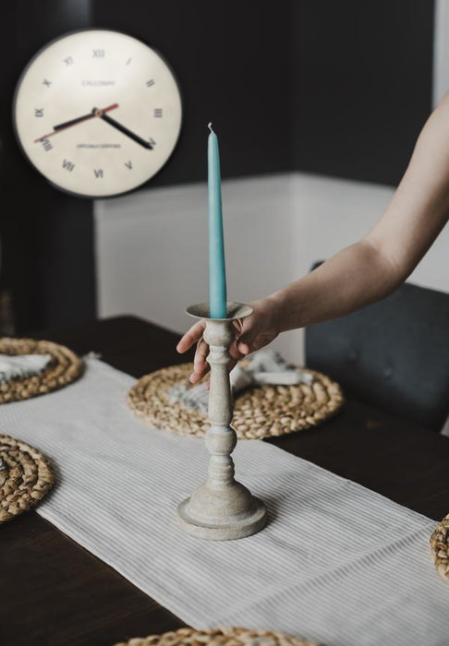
8,20,41
